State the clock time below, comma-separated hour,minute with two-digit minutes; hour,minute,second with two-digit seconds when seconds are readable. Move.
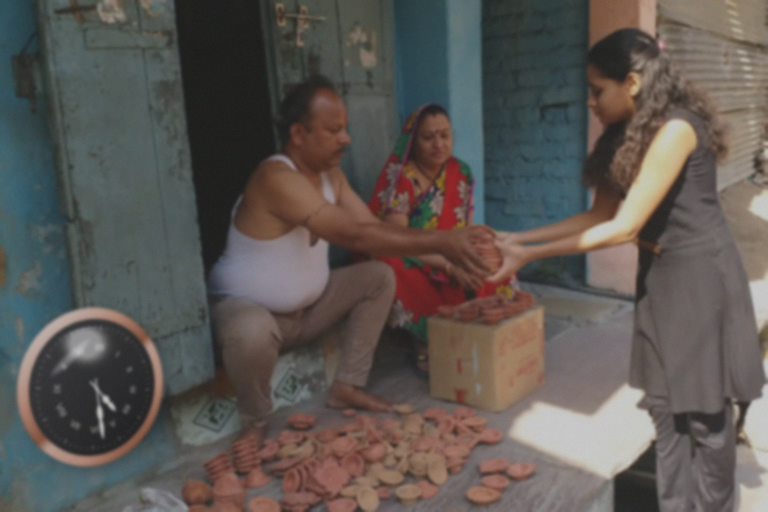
4,28
